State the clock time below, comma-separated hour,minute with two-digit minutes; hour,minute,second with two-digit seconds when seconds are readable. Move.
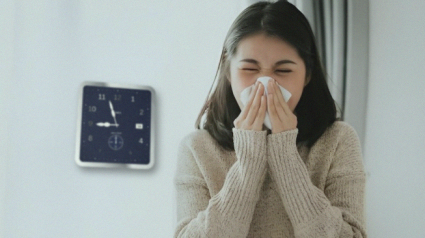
8,57
